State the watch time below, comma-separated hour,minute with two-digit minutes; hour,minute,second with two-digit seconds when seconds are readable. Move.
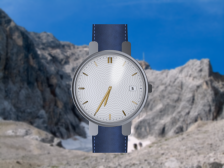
6,35
